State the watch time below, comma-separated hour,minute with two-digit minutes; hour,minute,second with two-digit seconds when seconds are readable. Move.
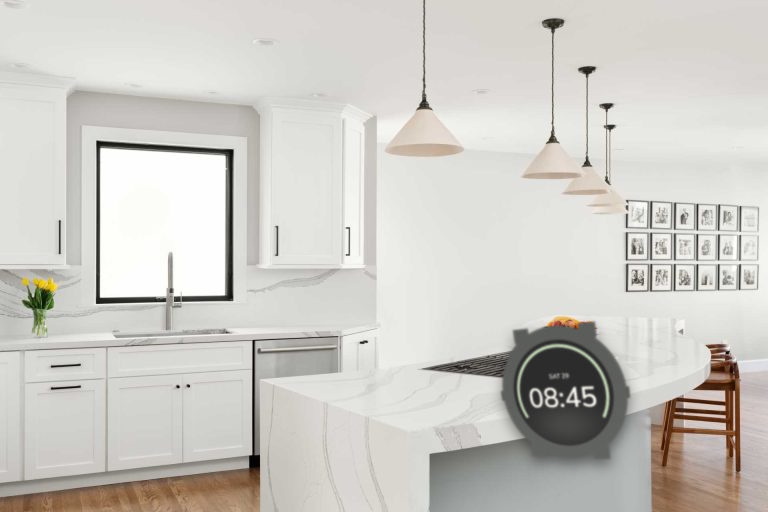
8,45
